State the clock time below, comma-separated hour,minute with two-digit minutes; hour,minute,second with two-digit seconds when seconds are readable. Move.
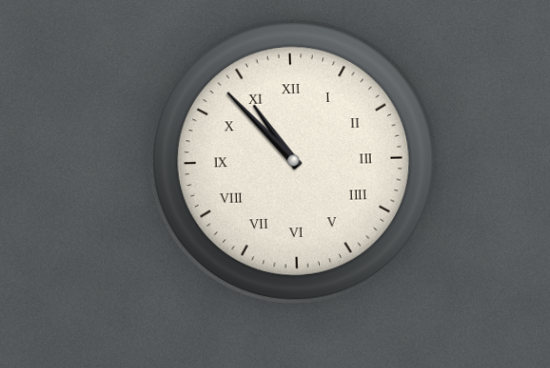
10,53
